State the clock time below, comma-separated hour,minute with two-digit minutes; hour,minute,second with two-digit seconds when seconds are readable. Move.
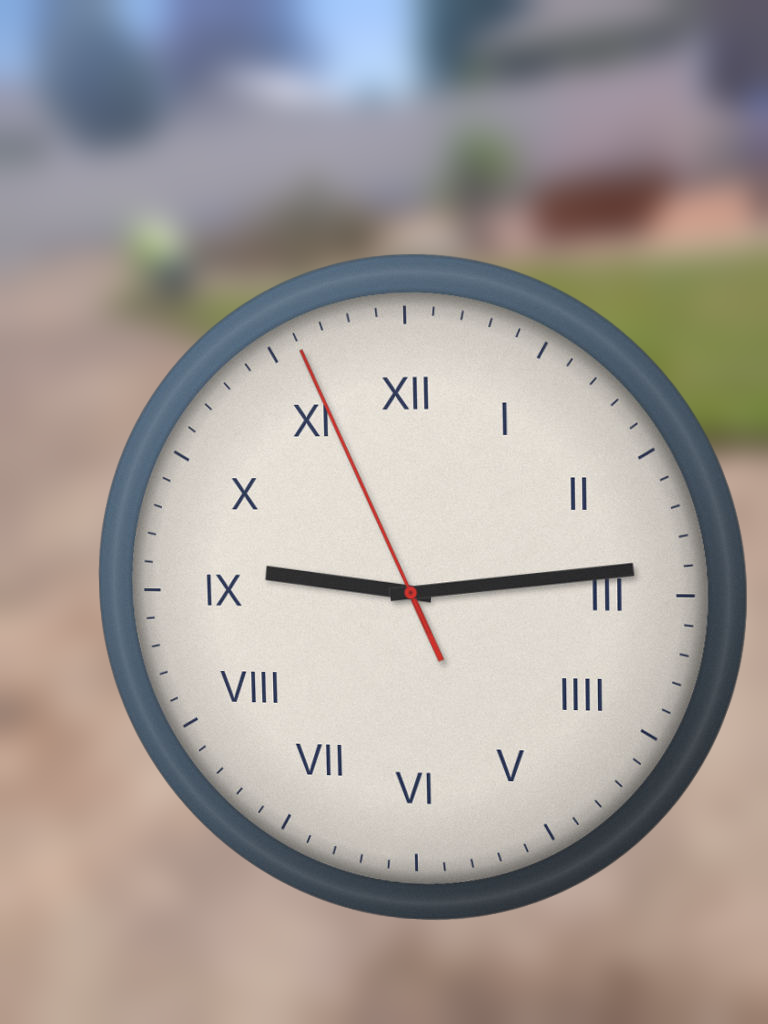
9,13,56
